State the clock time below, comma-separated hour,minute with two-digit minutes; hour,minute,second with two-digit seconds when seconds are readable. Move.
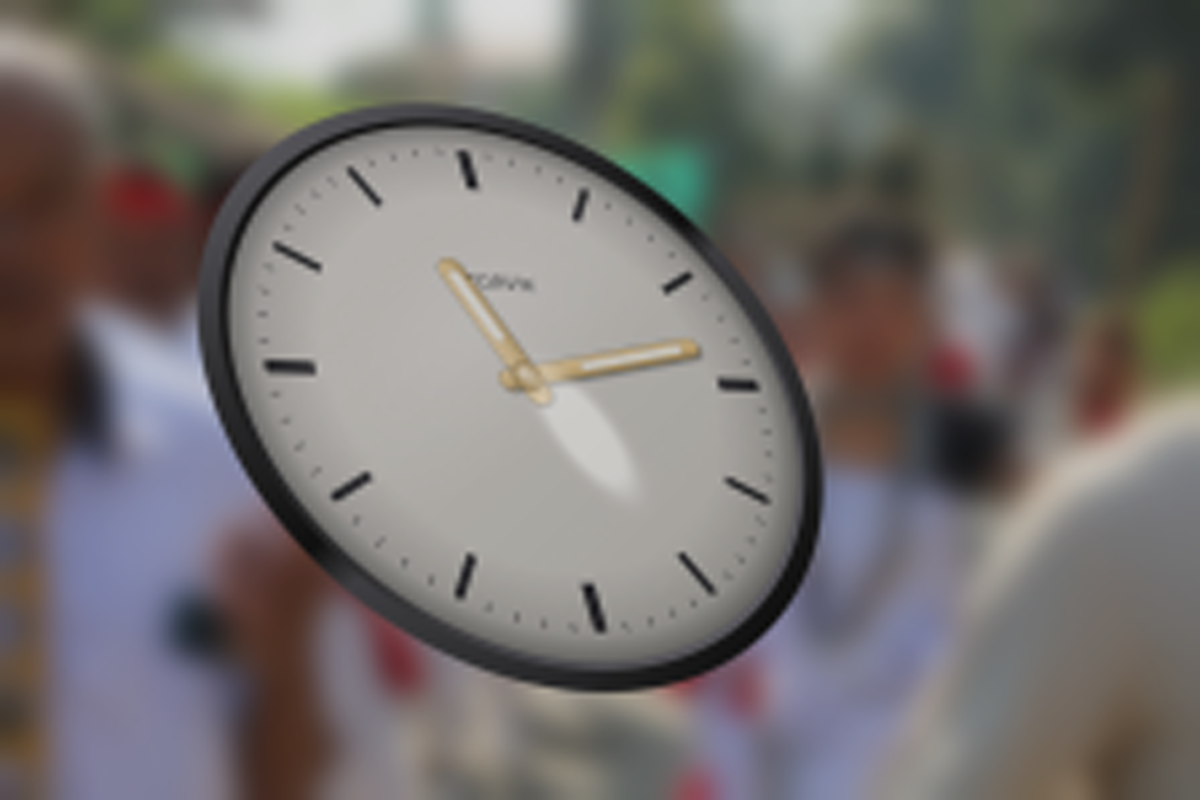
11,13
